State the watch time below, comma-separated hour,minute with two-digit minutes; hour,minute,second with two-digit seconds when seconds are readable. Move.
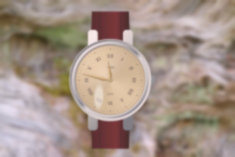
11,47
